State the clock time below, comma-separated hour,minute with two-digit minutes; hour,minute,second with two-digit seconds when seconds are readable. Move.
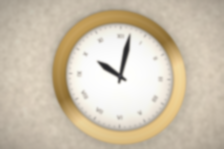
10,02
